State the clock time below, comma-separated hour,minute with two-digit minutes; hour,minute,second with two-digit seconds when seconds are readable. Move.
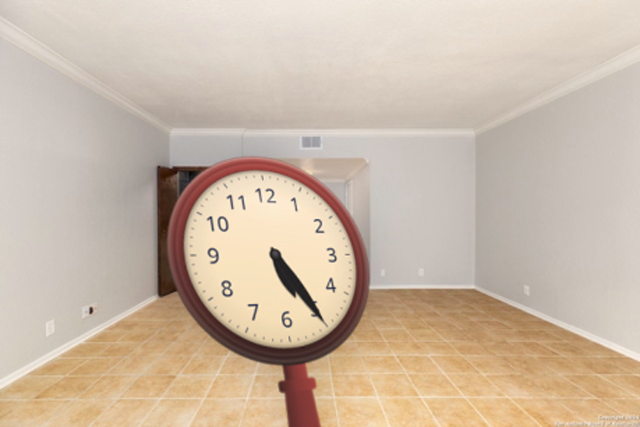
5,25
